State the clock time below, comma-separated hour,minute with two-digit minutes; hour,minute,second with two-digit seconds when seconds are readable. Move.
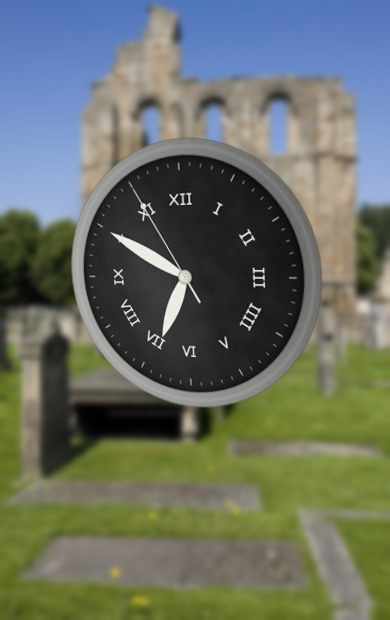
6,49,55
